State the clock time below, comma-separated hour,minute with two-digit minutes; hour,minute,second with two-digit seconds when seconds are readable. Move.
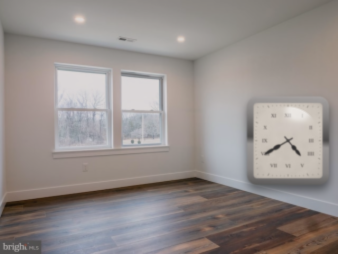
4,40
